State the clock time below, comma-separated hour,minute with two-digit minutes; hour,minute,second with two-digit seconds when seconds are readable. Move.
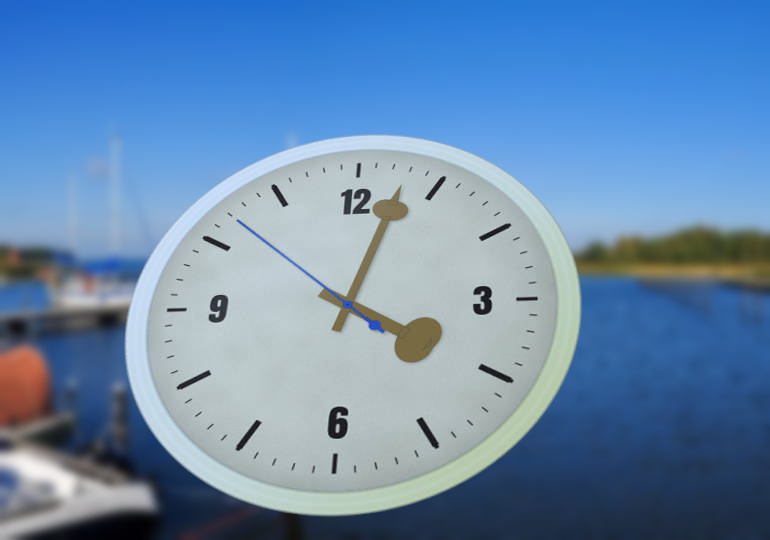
4,02,52
